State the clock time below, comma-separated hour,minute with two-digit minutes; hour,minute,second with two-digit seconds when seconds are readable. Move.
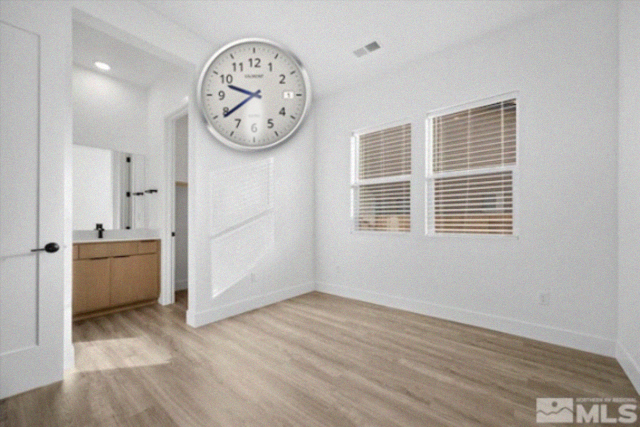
9,39
